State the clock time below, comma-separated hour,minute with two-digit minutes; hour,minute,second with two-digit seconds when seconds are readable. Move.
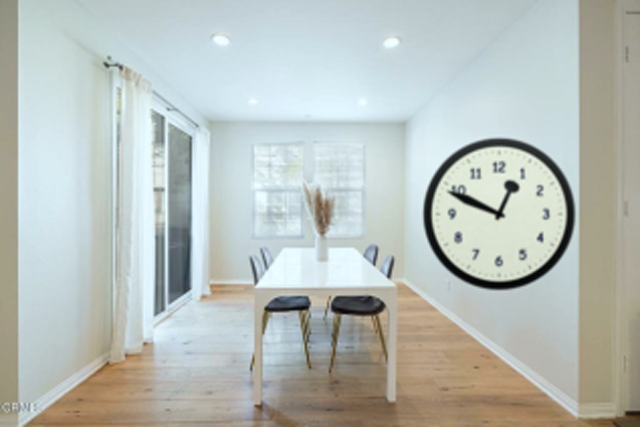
12,49
